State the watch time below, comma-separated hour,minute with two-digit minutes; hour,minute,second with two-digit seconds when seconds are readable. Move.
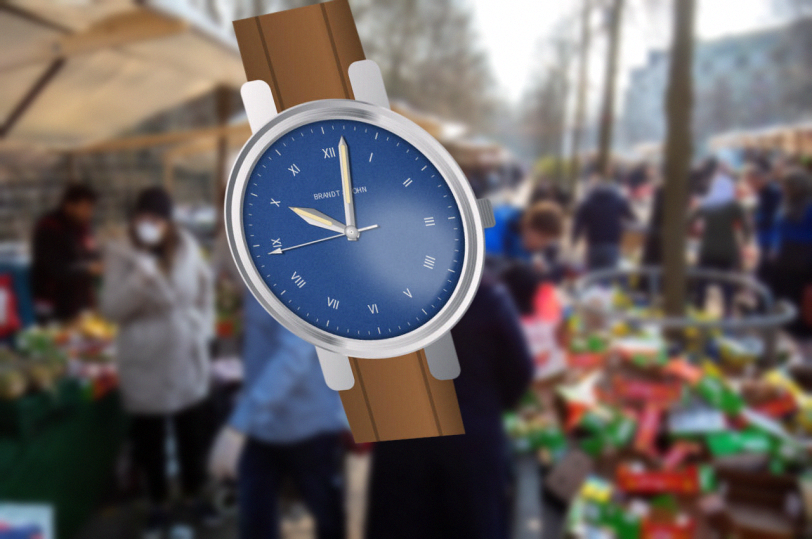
10,01,44
